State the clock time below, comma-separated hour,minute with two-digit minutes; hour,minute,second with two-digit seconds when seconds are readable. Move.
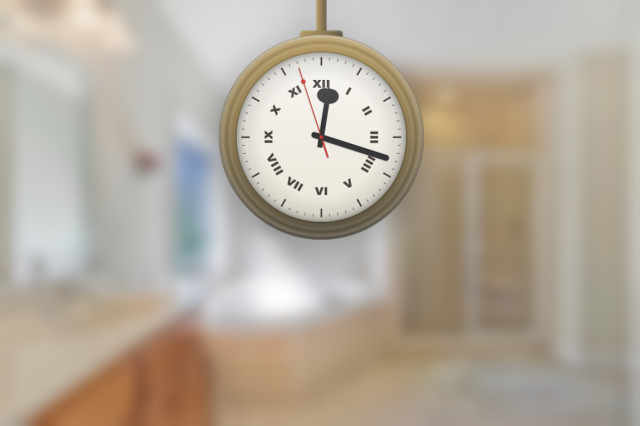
12,17,57
